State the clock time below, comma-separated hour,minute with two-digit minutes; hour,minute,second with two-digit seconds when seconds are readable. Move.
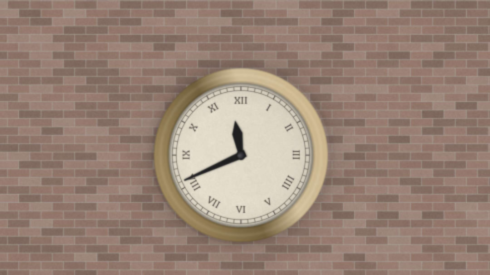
11,41
